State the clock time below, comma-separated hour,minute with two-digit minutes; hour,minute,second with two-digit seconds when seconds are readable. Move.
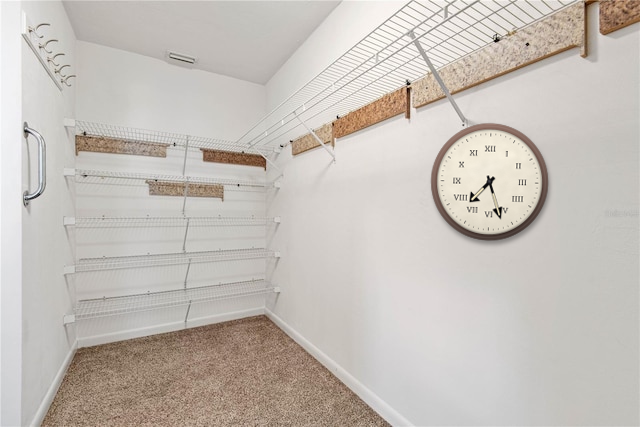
7,27
